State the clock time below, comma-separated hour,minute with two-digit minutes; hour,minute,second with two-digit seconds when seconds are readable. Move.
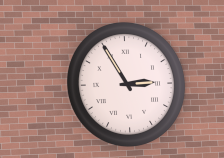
2,55
